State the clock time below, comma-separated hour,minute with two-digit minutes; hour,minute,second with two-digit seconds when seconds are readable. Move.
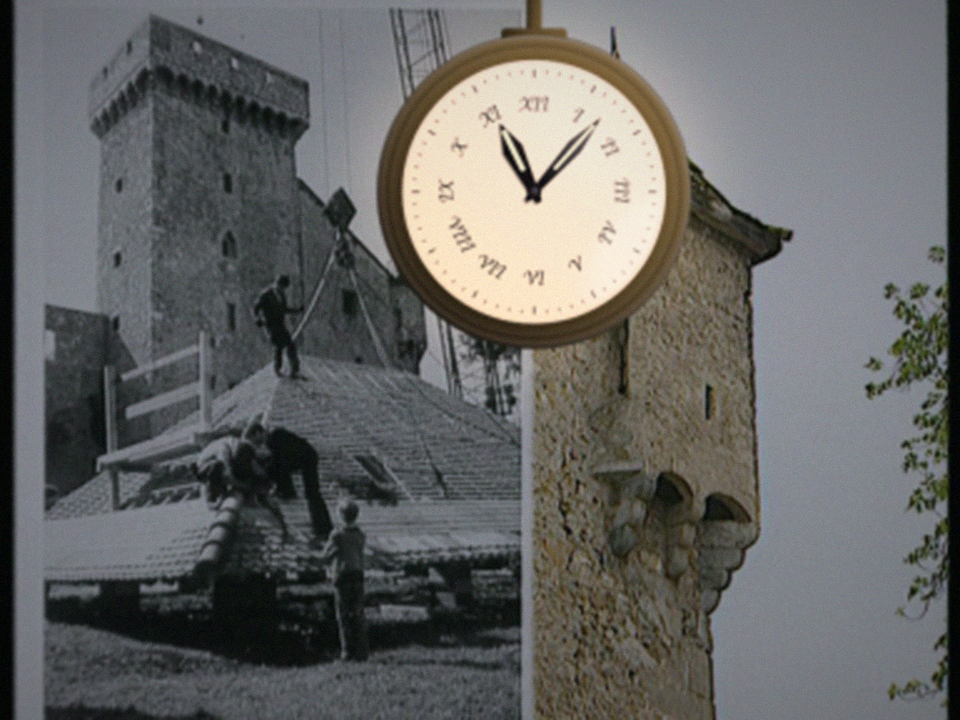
11,07
